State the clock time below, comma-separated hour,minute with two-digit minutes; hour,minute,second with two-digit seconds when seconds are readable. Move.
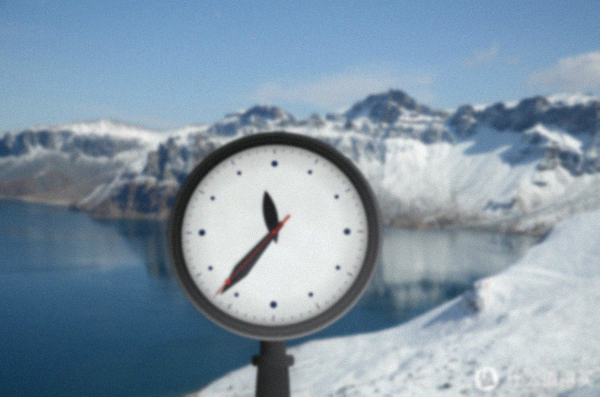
11,36,37
